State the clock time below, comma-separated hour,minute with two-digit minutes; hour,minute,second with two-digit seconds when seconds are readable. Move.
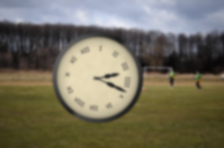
3,23
